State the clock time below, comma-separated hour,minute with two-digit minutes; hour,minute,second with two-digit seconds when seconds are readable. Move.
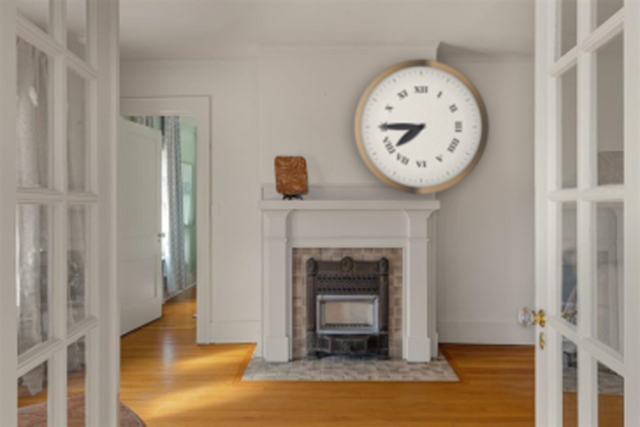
7,45
